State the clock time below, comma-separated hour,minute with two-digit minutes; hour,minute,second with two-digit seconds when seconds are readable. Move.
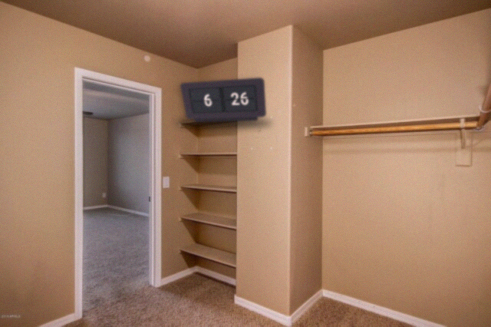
6,26
